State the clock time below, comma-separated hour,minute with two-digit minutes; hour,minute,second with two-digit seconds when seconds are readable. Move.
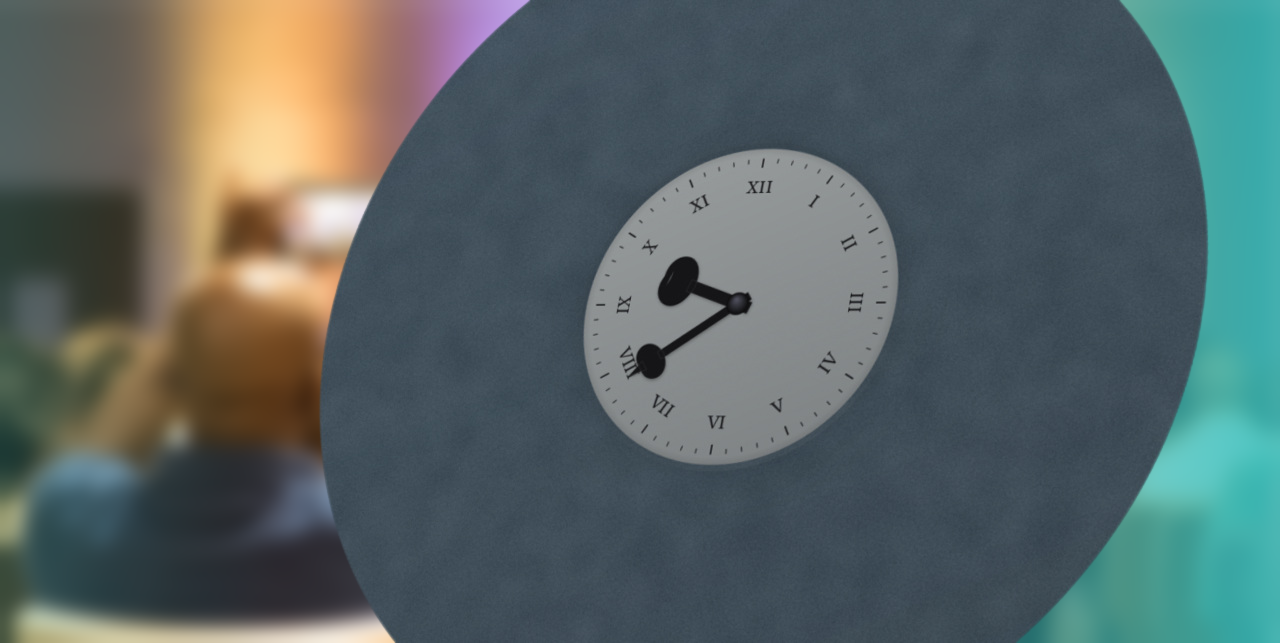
9,39
